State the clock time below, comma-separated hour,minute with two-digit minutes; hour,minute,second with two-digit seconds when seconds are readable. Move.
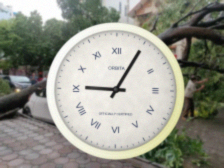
9,05
